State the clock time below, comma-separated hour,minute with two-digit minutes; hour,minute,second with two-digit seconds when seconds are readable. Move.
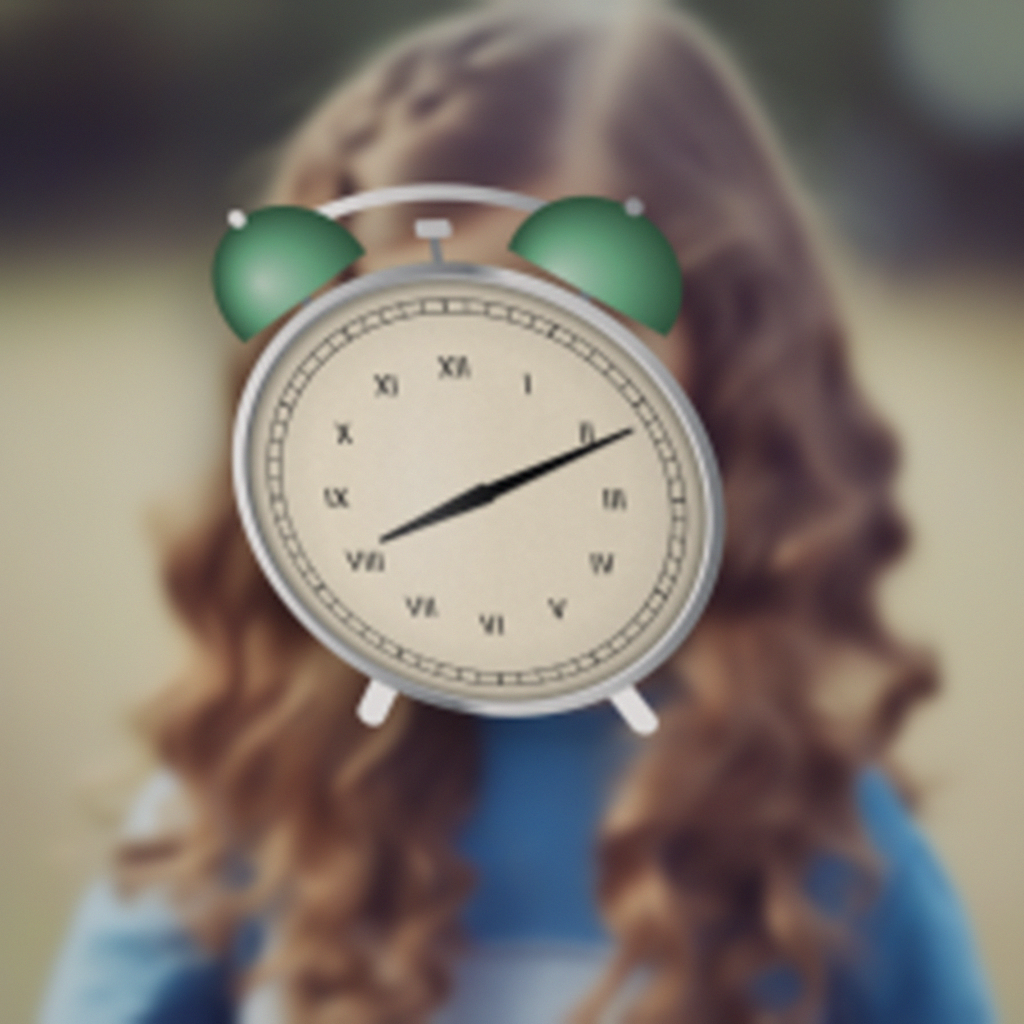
8,11
